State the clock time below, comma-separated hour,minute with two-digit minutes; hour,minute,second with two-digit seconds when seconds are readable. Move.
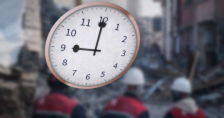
9,00
